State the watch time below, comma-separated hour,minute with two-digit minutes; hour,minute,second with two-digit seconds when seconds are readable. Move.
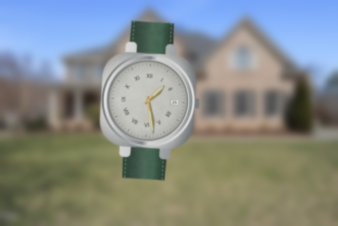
1,28
